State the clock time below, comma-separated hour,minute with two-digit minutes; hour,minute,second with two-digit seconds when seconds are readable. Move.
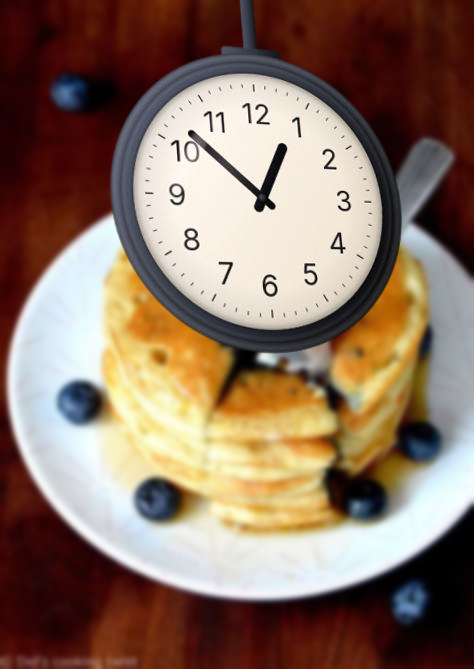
12,52
